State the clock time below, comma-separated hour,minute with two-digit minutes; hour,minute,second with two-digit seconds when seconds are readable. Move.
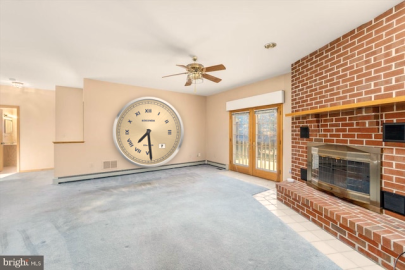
7,29
